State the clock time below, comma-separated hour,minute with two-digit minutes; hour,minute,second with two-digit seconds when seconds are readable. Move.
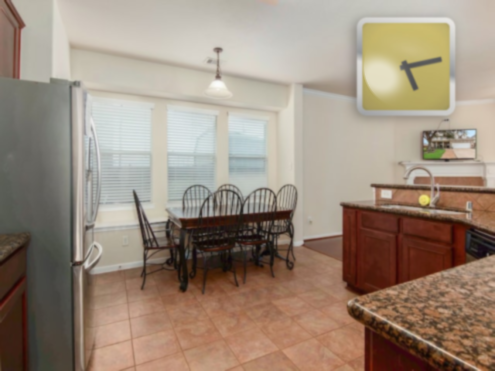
5,13
